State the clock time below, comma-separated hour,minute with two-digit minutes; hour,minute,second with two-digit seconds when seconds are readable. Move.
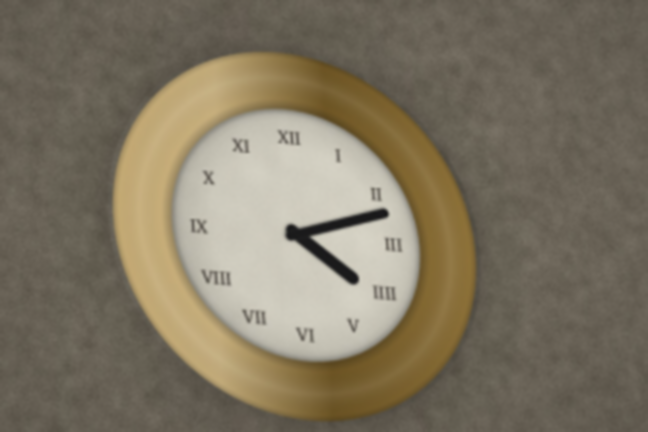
4,12
